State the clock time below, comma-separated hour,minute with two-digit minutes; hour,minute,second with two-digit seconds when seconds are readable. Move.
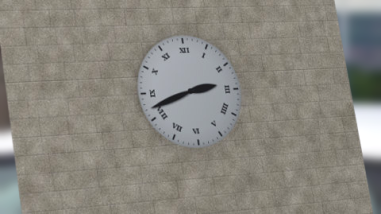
2,42
